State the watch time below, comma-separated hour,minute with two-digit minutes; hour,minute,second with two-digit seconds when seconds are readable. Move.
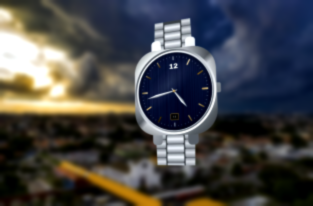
4,43
